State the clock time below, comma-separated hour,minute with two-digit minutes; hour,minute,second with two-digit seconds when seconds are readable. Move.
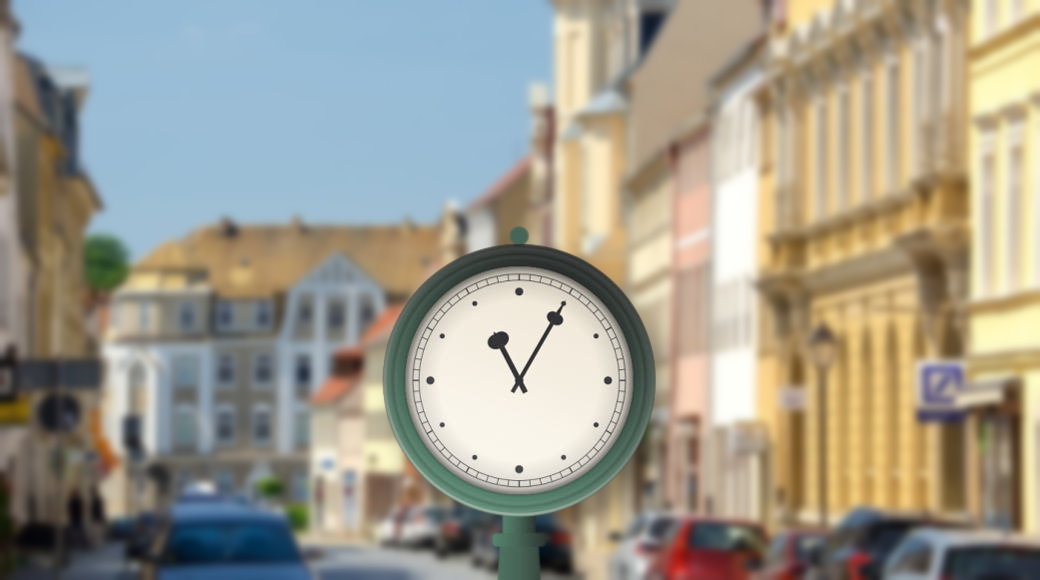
11,05
